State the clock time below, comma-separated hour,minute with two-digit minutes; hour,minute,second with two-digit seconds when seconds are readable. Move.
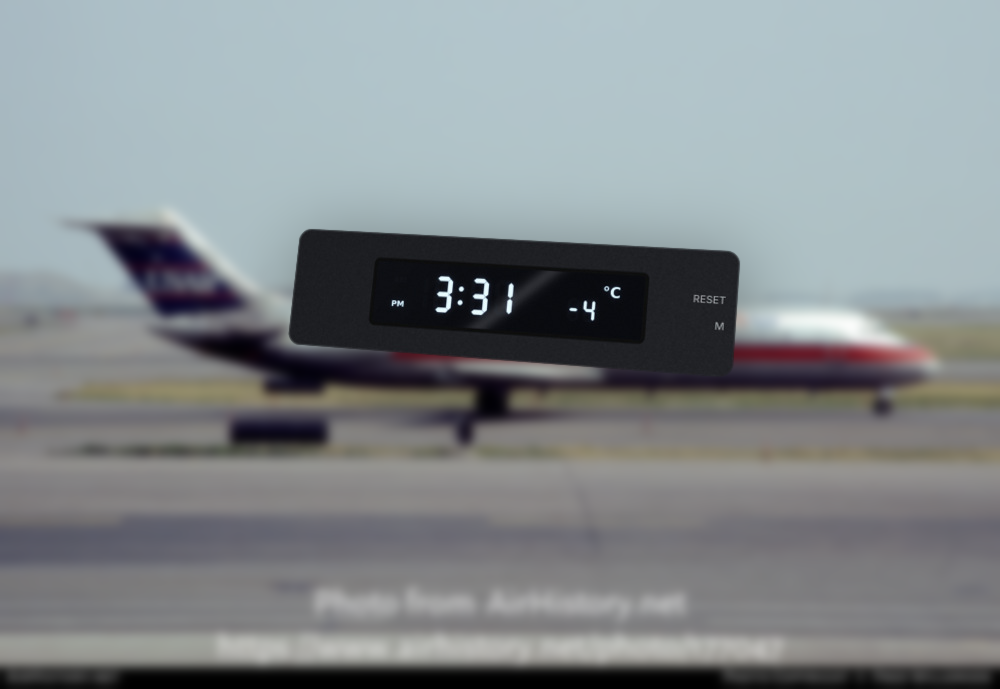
3,31
